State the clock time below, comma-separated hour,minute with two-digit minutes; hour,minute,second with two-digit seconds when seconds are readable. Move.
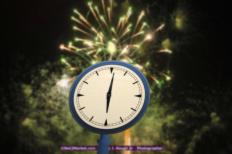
6,01
